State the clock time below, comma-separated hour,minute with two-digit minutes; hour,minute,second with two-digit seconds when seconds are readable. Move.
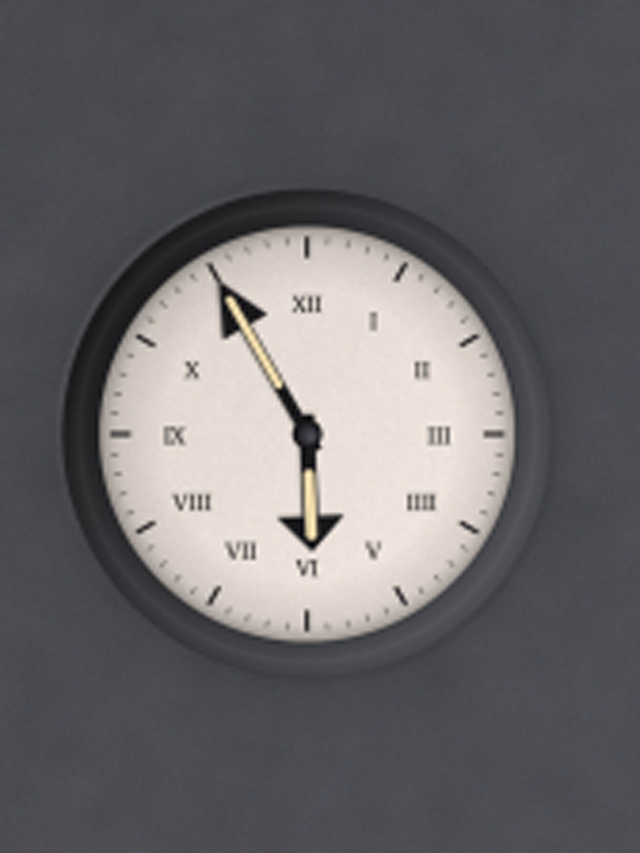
5,55
